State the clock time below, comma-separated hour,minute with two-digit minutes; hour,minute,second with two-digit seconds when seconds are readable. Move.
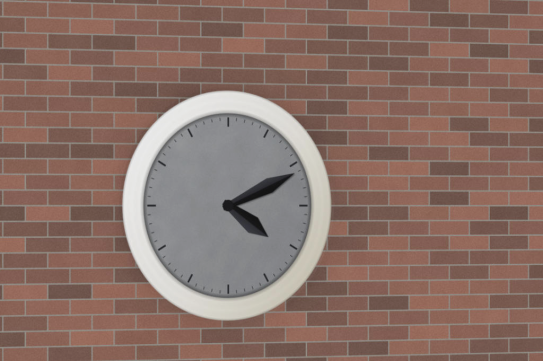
4,11
